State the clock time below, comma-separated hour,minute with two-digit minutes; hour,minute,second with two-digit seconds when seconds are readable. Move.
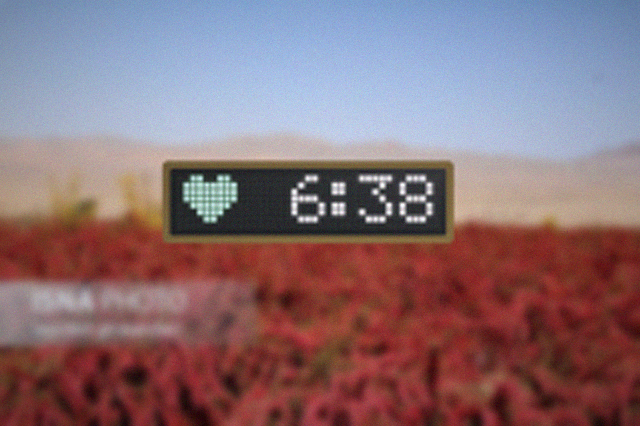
6,38
